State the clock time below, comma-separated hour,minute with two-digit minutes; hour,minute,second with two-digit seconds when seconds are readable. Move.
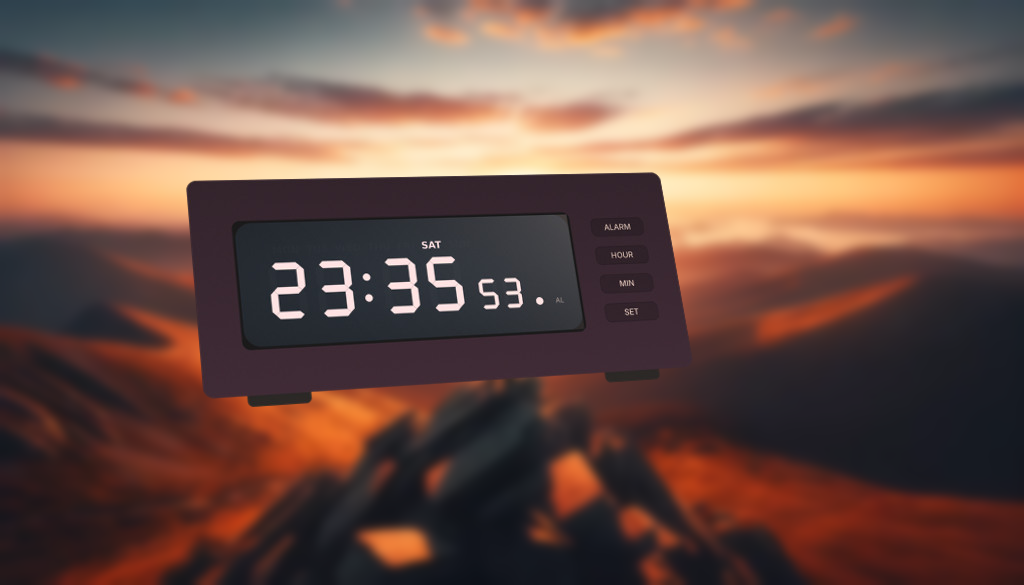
23,35,53
